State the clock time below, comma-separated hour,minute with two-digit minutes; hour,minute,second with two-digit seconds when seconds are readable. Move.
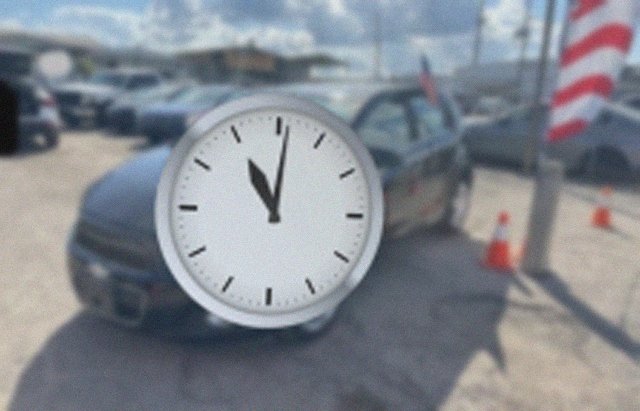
11,01
